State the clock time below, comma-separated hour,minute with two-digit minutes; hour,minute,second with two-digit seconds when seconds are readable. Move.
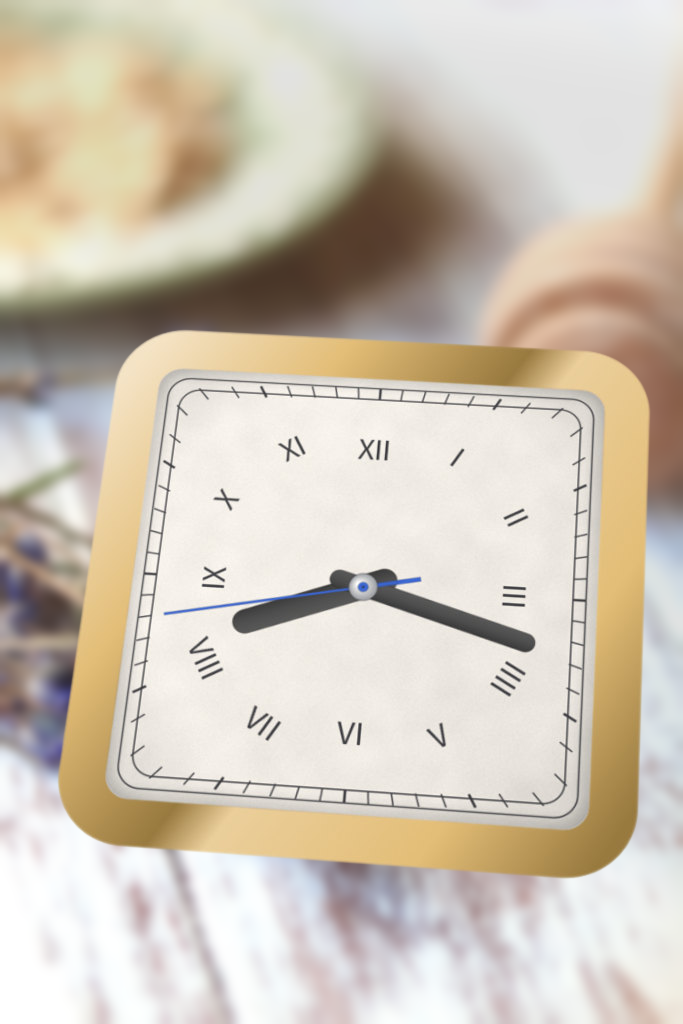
8,17,43
